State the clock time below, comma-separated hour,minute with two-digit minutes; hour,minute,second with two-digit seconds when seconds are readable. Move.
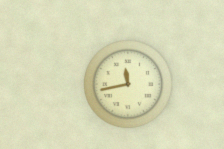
11,43
